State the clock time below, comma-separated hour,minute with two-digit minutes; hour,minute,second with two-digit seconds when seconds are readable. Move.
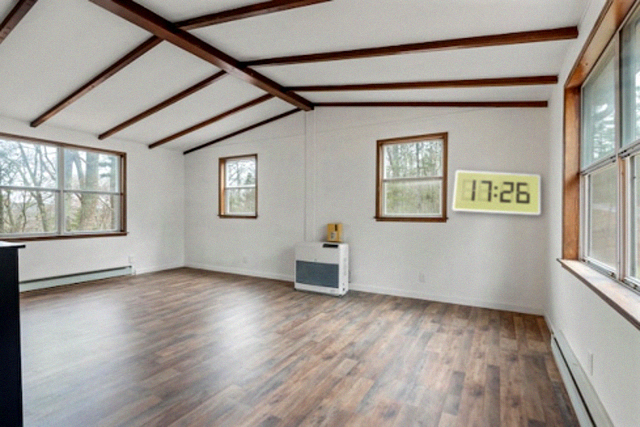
17,26
